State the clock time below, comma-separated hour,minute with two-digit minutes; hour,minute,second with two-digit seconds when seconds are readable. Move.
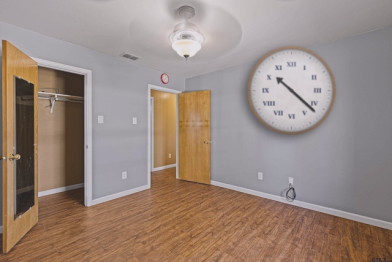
10,22
